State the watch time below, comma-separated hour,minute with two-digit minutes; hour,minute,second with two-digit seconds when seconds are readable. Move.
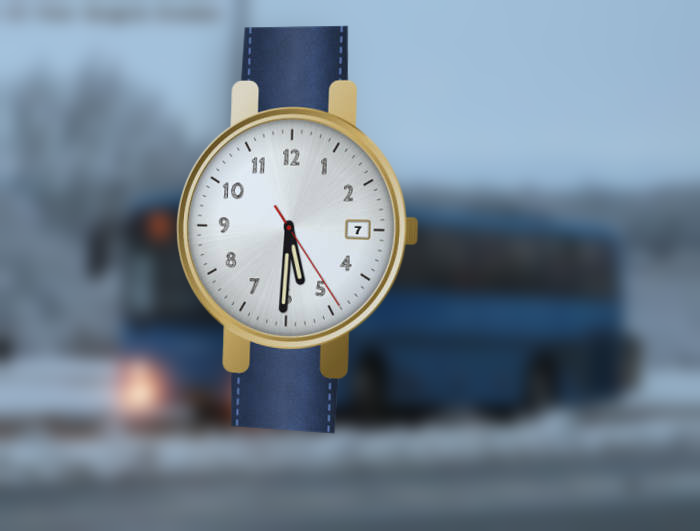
5,30,24
